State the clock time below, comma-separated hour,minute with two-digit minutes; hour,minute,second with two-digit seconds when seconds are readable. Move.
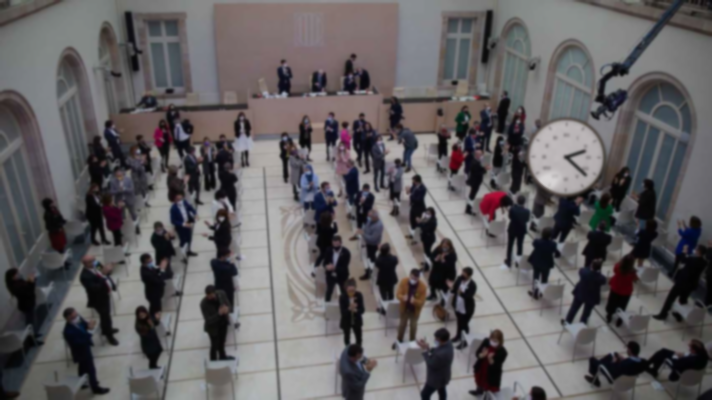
2,22
